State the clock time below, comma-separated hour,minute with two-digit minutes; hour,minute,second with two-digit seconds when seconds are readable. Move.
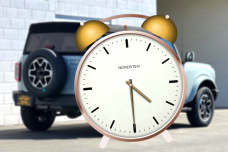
4,30
